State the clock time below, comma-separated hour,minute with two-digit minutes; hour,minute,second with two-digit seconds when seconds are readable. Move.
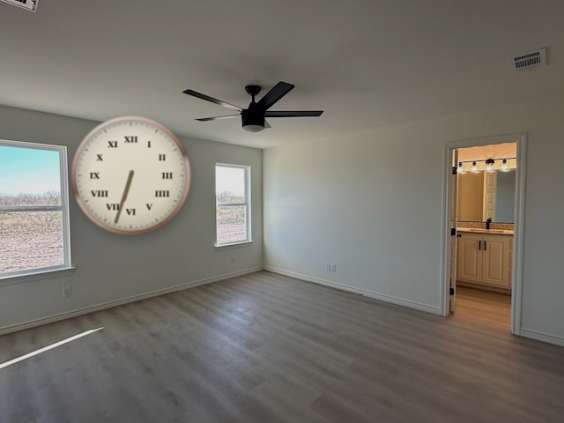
6,33
